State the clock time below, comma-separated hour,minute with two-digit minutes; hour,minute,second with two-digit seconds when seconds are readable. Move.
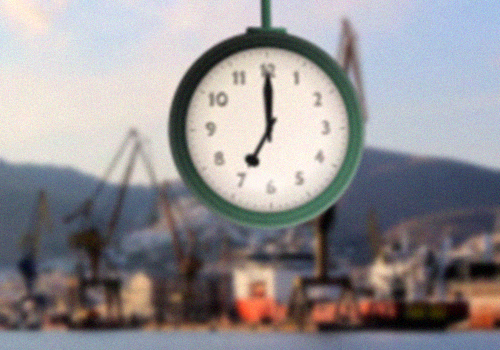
7,00
